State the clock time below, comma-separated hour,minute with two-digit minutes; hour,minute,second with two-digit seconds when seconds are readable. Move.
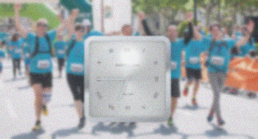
6,45
